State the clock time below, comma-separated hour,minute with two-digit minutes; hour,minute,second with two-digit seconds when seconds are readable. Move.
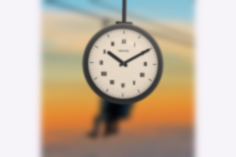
10,10
